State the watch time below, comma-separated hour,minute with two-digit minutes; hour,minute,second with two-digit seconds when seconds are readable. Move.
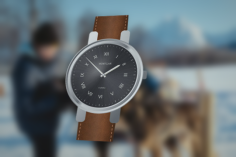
1,52
